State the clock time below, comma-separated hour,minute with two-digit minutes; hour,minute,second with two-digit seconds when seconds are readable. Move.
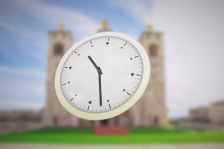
10,27
